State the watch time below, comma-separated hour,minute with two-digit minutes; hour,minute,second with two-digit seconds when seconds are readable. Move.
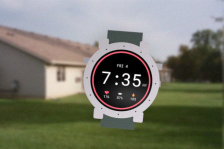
7,35
